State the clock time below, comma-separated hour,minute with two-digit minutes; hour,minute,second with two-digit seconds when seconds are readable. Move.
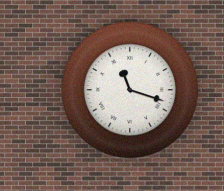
11,18
